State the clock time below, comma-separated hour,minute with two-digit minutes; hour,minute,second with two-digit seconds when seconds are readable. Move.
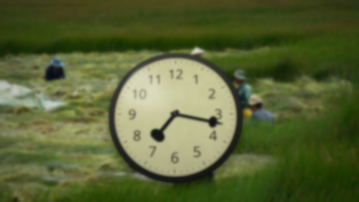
7,17
